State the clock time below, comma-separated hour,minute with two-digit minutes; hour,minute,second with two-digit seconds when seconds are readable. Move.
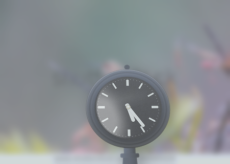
5,24
